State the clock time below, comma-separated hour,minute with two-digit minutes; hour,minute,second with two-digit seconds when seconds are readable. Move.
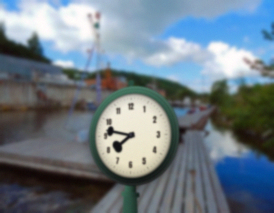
7,47
